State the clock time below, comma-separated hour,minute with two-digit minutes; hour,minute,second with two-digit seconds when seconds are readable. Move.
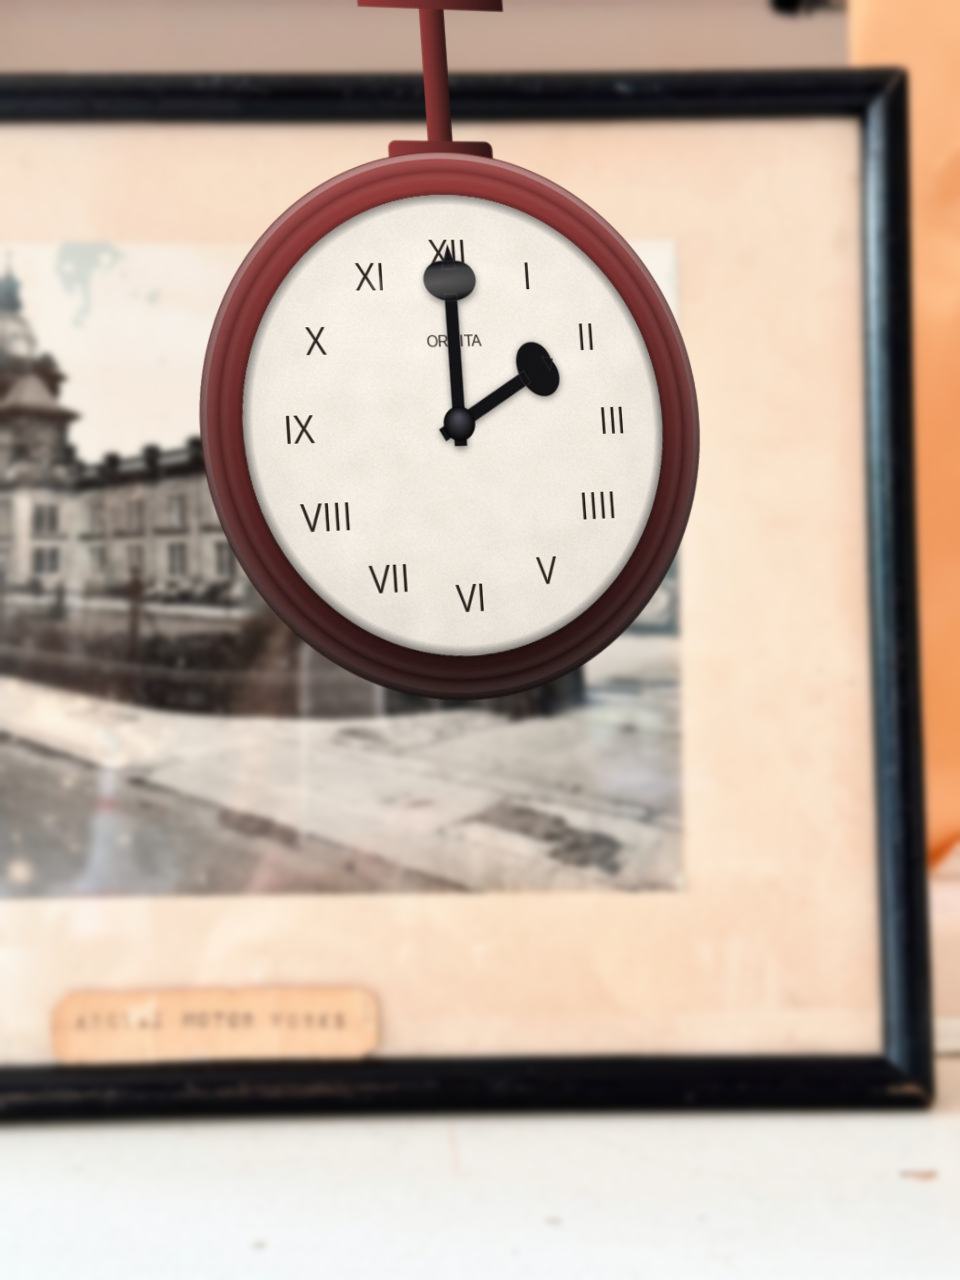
2,00
